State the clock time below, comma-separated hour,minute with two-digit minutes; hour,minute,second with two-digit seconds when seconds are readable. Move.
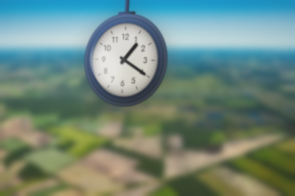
1,20
